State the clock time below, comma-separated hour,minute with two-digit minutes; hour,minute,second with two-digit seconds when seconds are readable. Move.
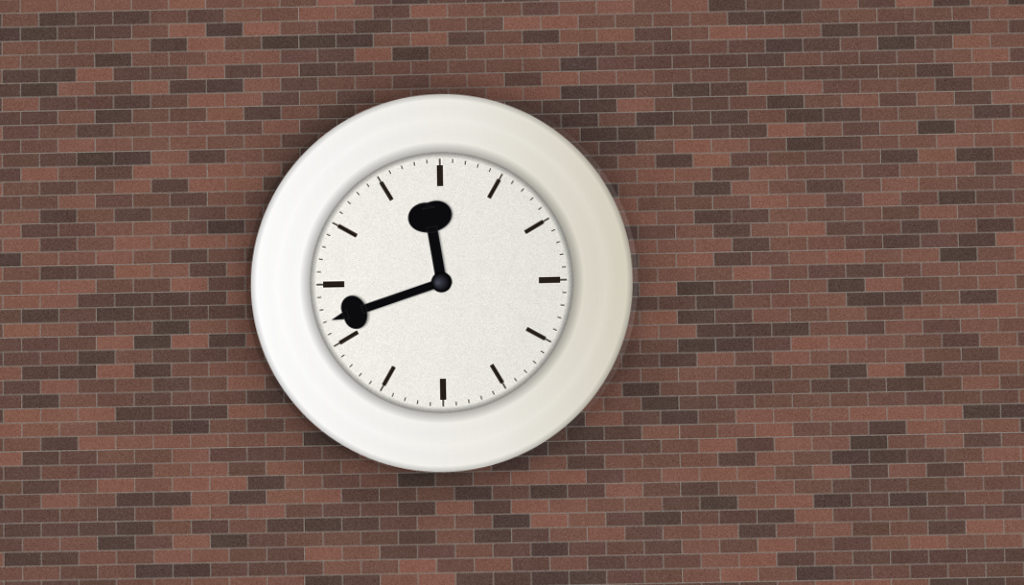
11,42
